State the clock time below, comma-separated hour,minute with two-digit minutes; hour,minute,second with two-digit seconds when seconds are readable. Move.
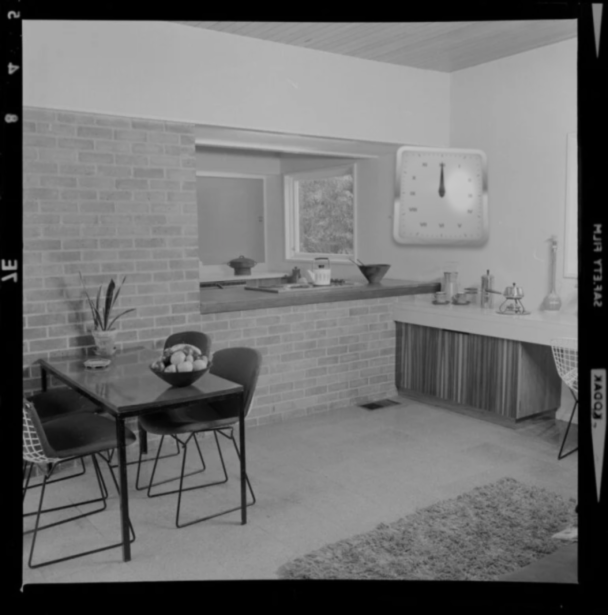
12,00
